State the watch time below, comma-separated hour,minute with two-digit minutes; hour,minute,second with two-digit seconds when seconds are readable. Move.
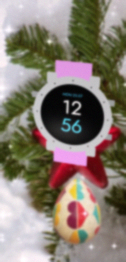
12,56
